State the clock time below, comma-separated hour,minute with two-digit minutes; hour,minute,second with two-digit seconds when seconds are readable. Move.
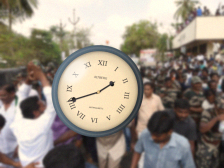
1,41
